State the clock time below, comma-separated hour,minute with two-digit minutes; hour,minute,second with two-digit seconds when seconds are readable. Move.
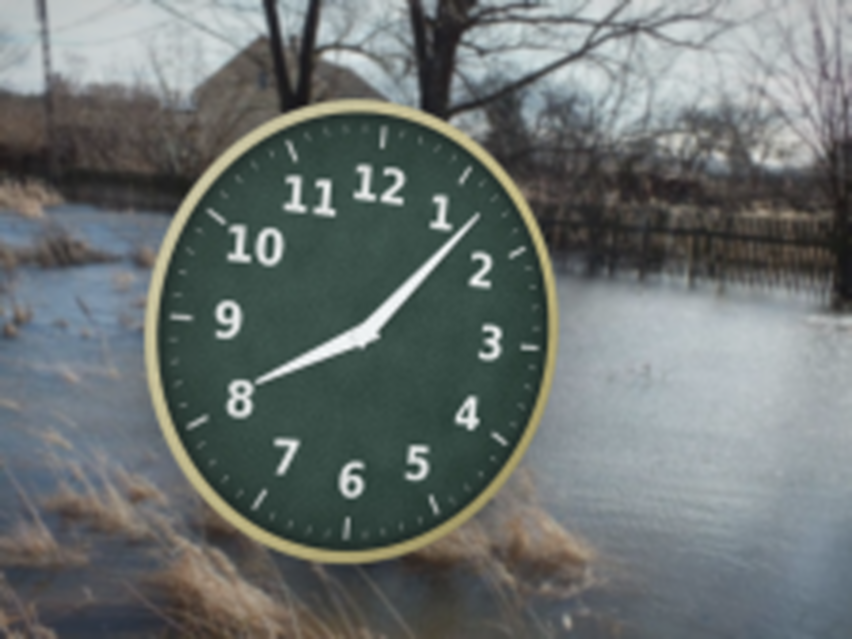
8,07
